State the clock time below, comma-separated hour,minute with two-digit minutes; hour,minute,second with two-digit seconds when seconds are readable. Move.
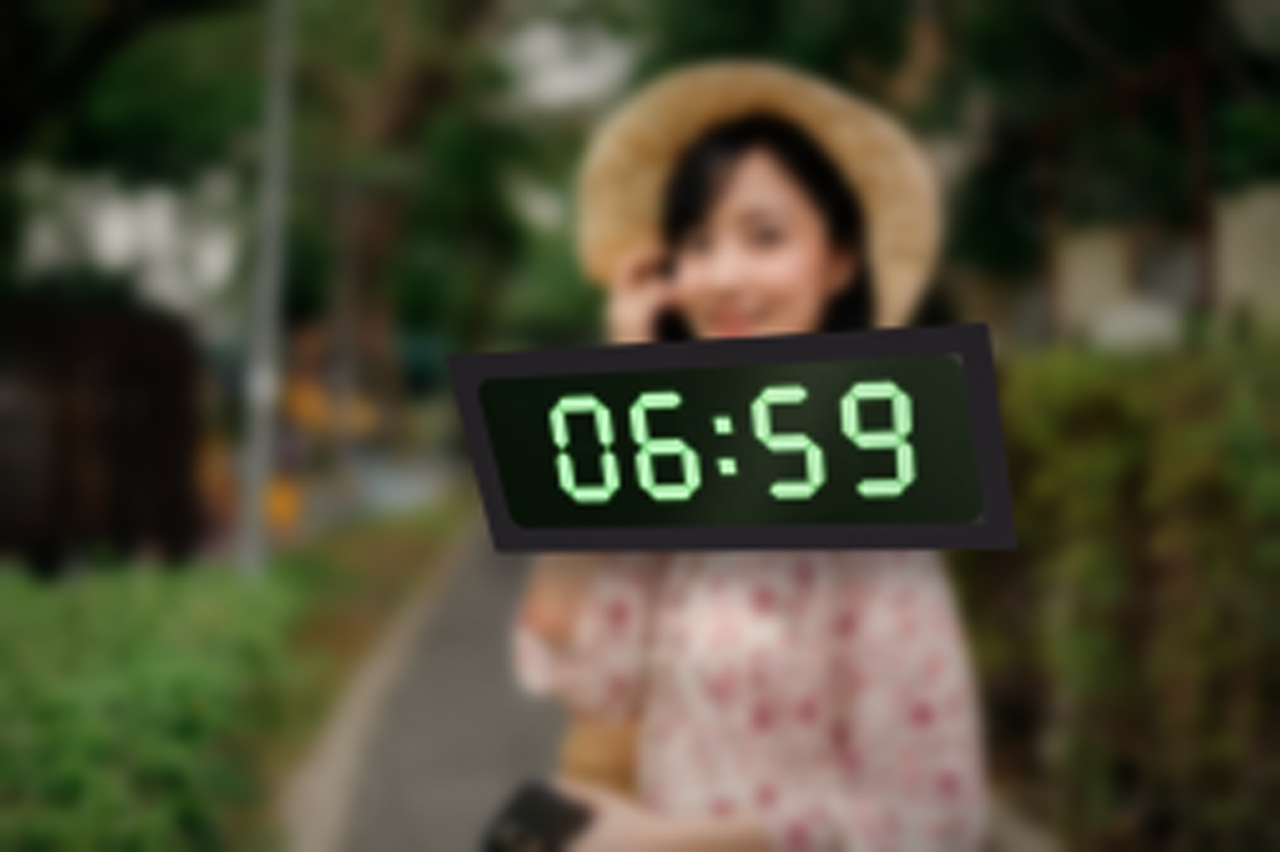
6,59
